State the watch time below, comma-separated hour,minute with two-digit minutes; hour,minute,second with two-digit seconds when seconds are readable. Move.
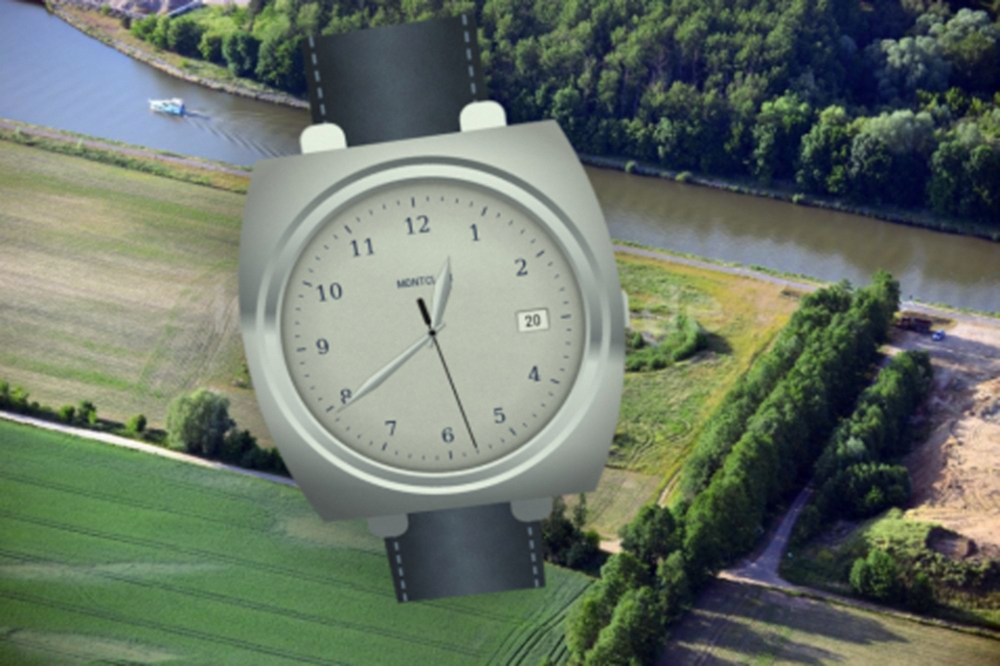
12,39,28
